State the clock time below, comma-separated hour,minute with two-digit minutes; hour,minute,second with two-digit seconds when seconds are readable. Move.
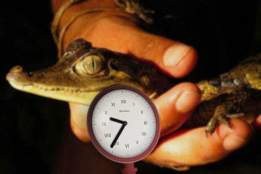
9,36
